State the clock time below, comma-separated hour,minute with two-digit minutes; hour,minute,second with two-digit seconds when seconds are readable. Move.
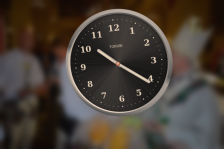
10,21
